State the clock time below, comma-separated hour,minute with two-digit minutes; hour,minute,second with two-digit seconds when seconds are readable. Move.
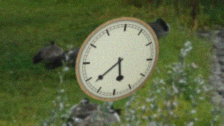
5,38
